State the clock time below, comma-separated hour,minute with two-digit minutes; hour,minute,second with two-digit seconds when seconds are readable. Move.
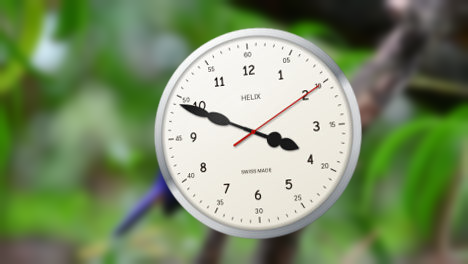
3,49,10
